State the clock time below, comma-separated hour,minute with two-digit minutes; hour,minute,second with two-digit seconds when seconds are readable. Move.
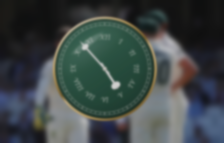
4,53
